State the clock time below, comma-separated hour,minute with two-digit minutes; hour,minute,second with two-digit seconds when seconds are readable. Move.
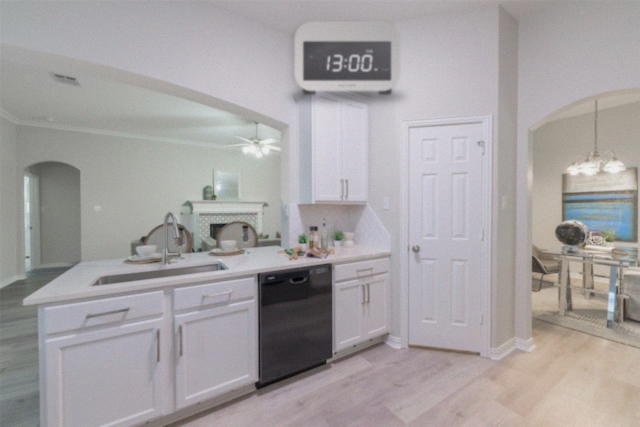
13,00
